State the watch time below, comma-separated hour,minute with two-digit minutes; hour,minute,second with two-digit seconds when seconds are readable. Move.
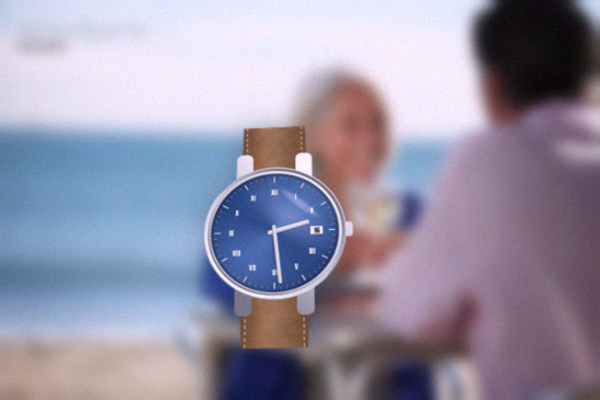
2,29
